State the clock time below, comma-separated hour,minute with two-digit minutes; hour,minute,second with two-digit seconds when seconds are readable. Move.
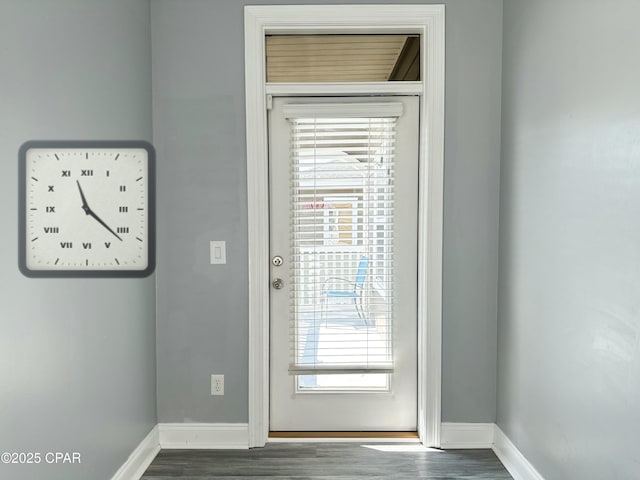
11,22
